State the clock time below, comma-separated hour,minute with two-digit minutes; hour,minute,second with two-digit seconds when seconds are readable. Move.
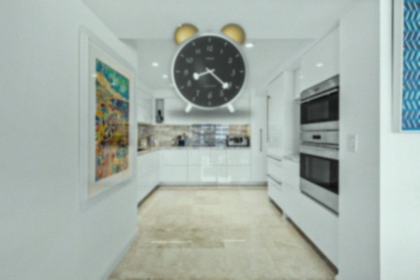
8,22
